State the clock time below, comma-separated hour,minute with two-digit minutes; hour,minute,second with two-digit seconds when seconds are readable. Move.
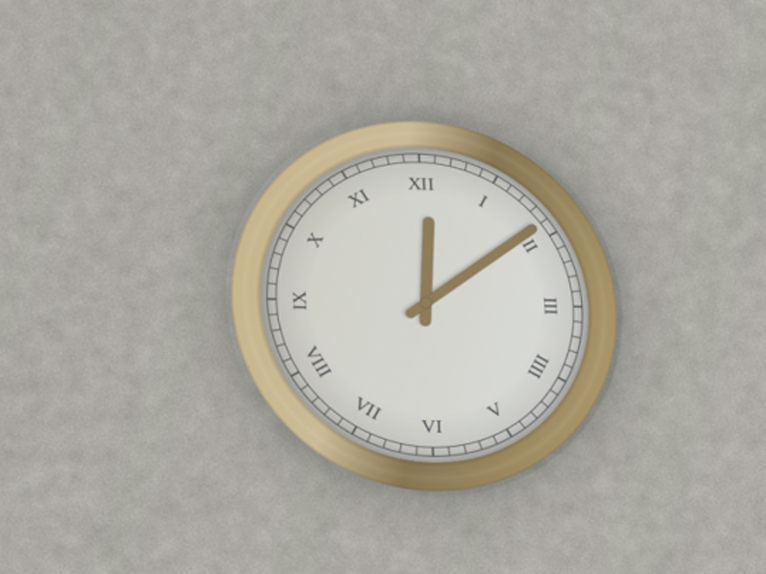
12,09
